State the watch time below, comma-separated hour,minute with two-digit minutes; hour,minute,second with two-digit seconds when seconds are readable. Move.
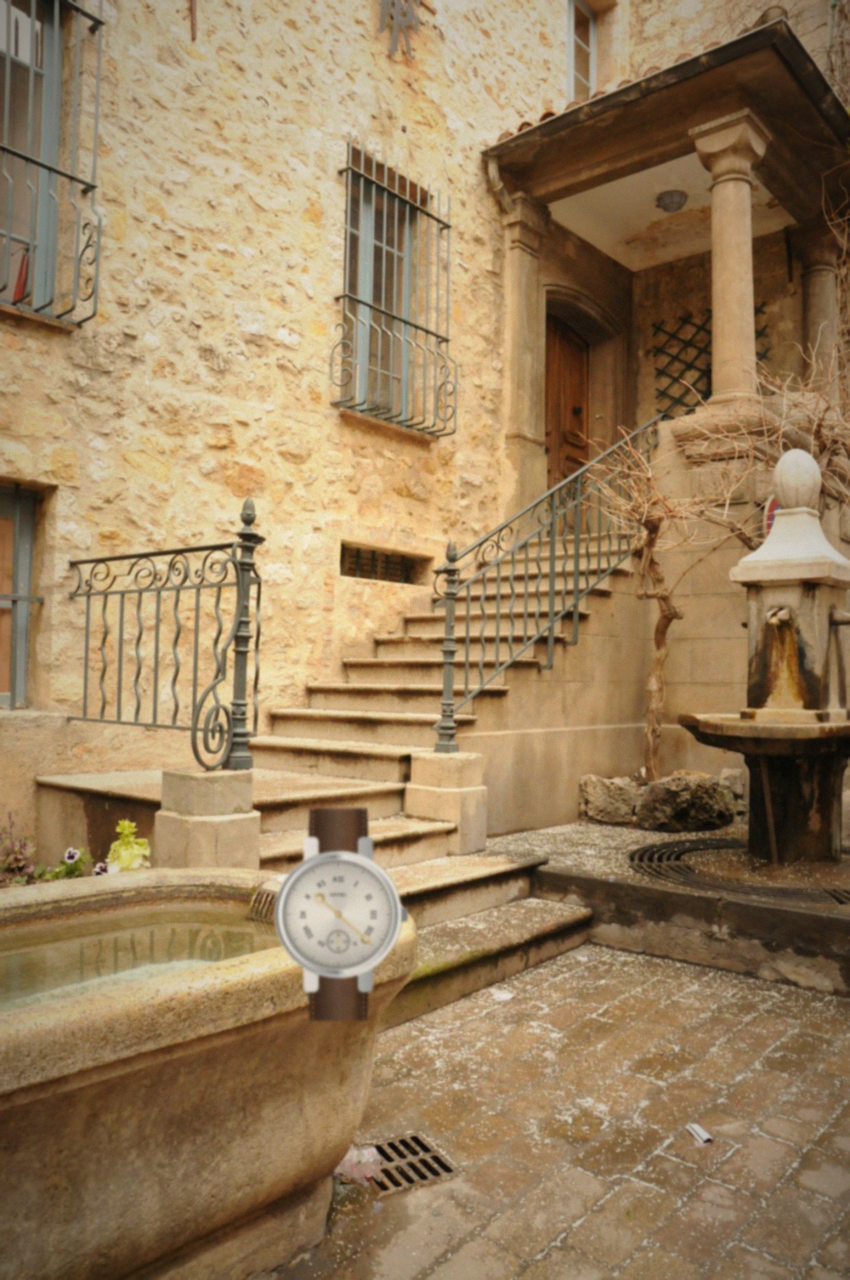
10,22
